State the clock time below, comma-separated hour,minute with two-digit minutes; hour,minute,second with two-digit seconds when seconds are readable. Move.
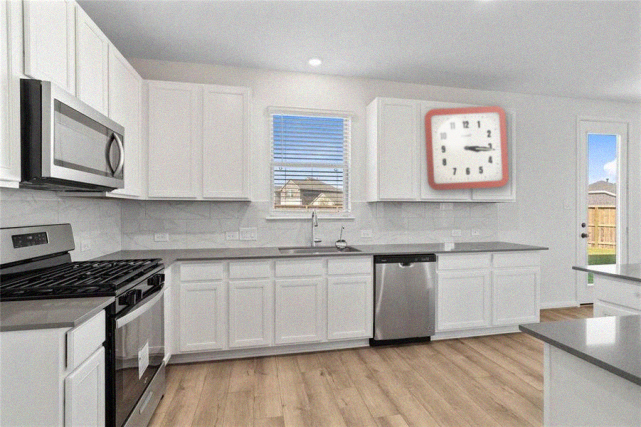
3,16
